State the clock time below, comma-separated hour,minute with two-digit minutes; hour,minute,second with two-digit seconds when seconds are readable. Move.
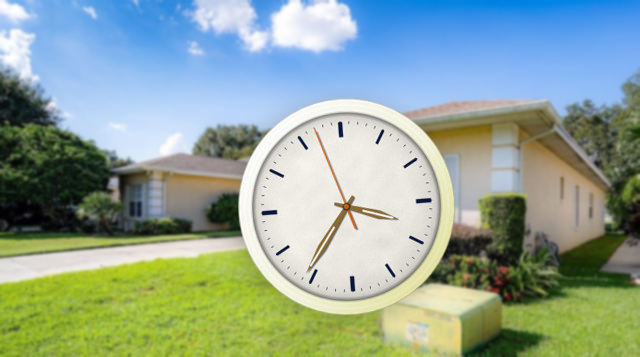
3,35,57
